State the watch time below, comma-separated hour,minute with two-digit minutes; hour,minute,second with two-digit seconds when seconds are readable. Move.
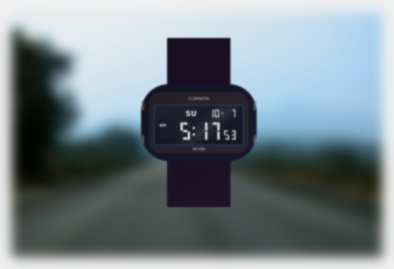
5,17
